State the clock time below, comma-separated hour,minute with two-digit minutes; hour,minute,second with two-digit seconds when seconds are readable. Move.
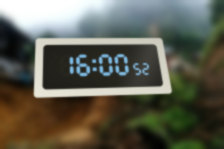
16,00,52
